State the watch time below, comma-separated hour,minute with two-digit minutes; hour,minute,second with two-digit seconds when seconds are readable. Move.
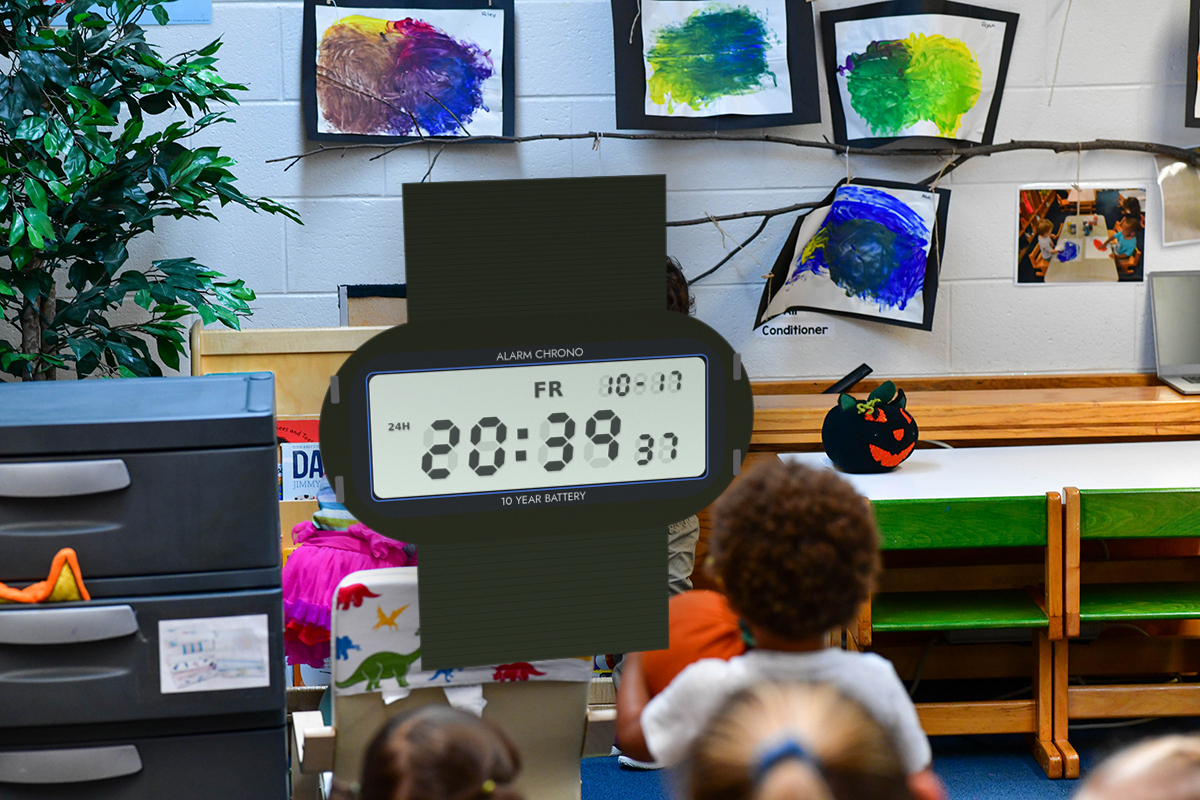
20,39,37
